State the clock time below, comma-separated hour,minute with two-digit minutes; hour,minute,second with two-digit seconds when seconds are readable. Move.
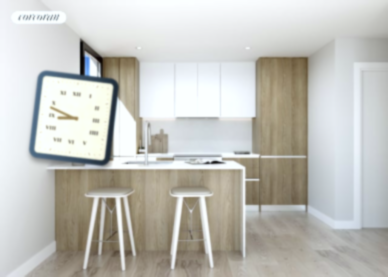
8,48
